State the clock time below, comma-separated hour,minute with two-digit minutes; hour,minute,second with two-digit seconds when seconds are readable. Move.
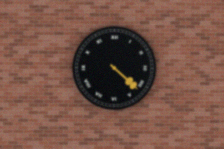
4,22
